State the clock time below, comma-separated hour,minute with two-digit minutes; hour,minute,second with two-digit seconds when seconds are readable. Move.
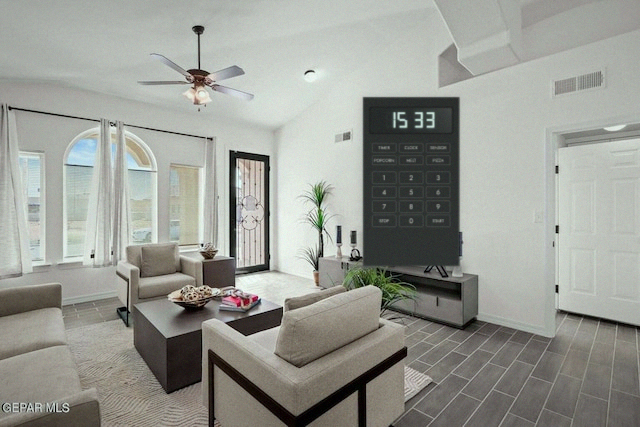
15,33
